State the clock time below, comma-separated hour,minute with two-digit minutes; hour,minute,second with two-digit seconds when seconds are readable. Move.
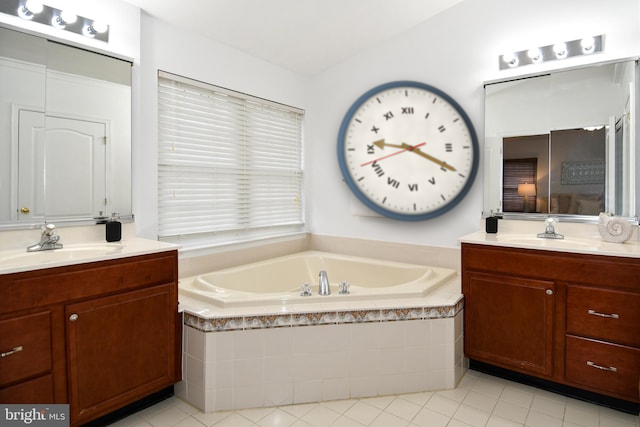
9,19,42
